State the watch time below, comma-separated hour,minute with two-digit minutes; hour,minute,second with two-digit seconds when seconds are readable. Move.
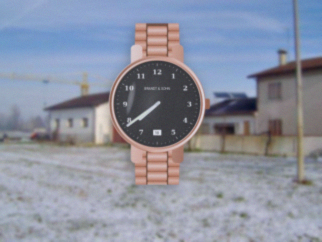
7,39
